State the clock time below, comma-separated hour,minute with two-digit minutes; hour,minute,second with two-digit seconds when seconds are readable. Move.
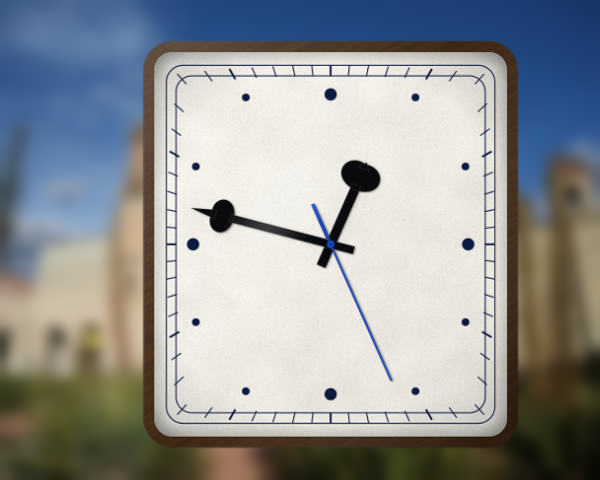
12,47,26
